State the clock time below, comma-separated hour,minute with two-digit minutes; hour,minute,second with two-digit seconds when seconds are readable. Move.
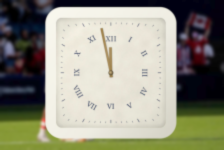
11,58
